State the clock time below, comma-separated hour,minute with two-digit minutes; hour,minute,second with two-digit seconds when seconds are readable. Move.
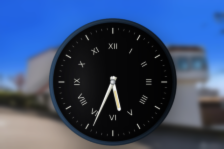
5,34
